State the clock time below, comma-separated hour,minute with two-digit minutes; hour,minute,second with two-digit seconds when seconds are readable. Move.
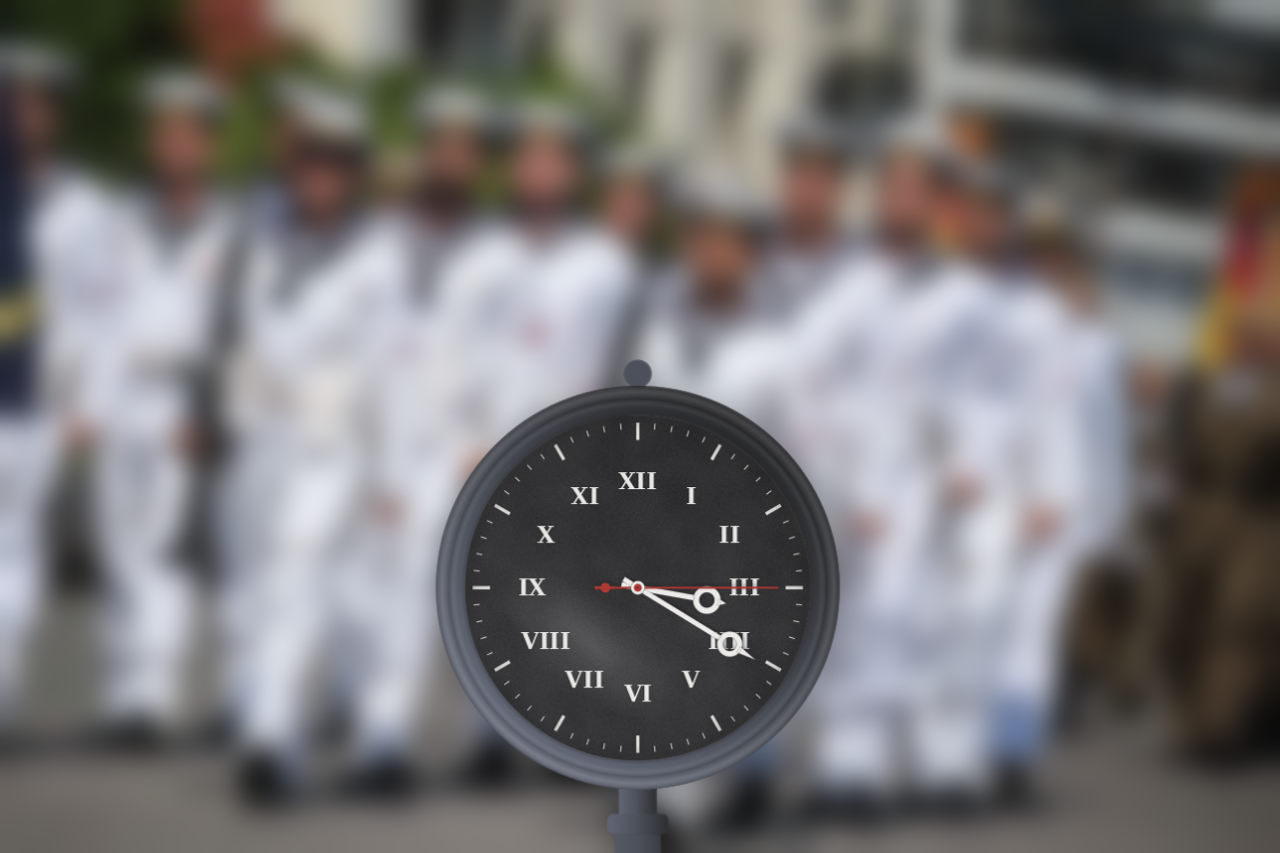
3,20,15
